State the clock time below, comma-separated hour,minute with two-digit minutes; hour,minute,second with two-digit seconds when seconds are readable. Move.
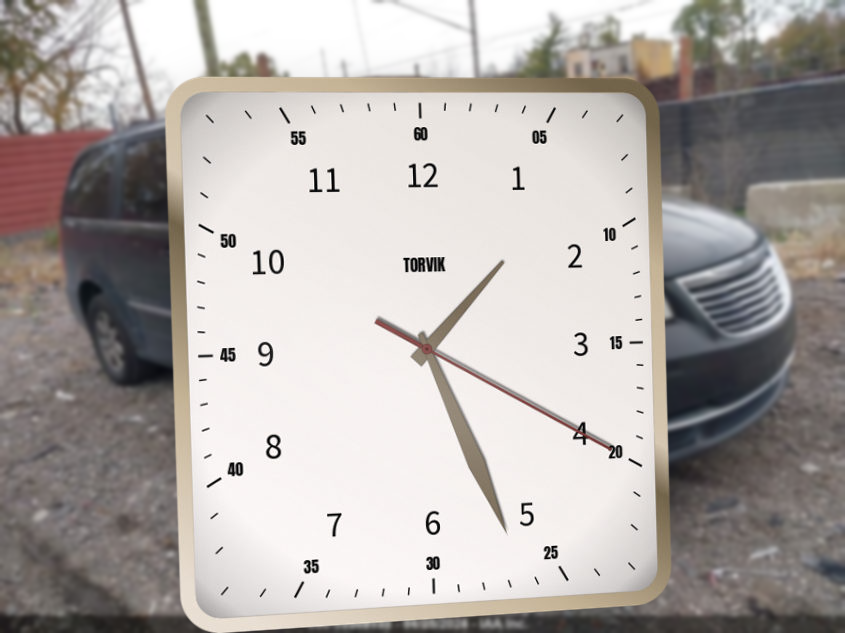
1,26,20
